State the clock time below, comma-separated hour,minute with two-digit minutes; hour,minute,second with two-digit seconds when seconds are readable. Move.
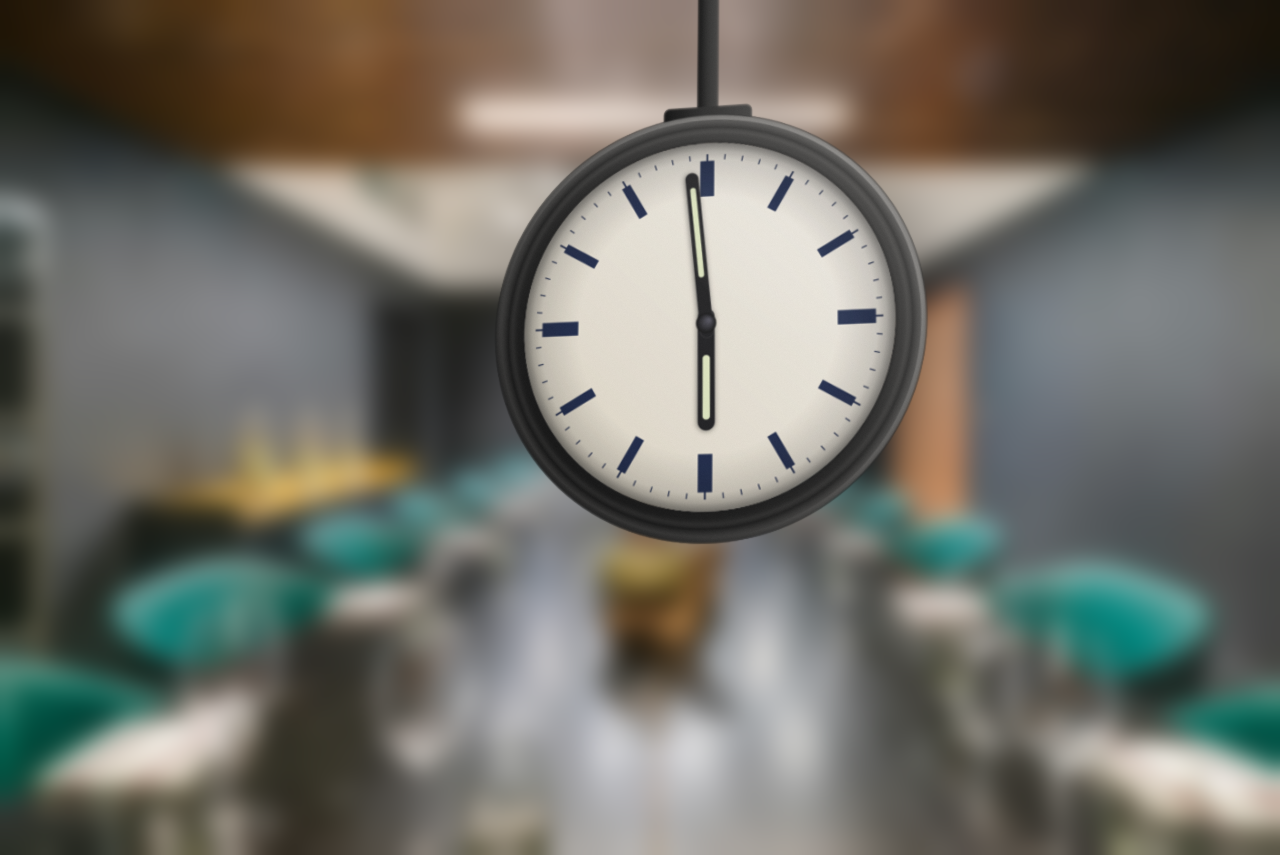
5,59
